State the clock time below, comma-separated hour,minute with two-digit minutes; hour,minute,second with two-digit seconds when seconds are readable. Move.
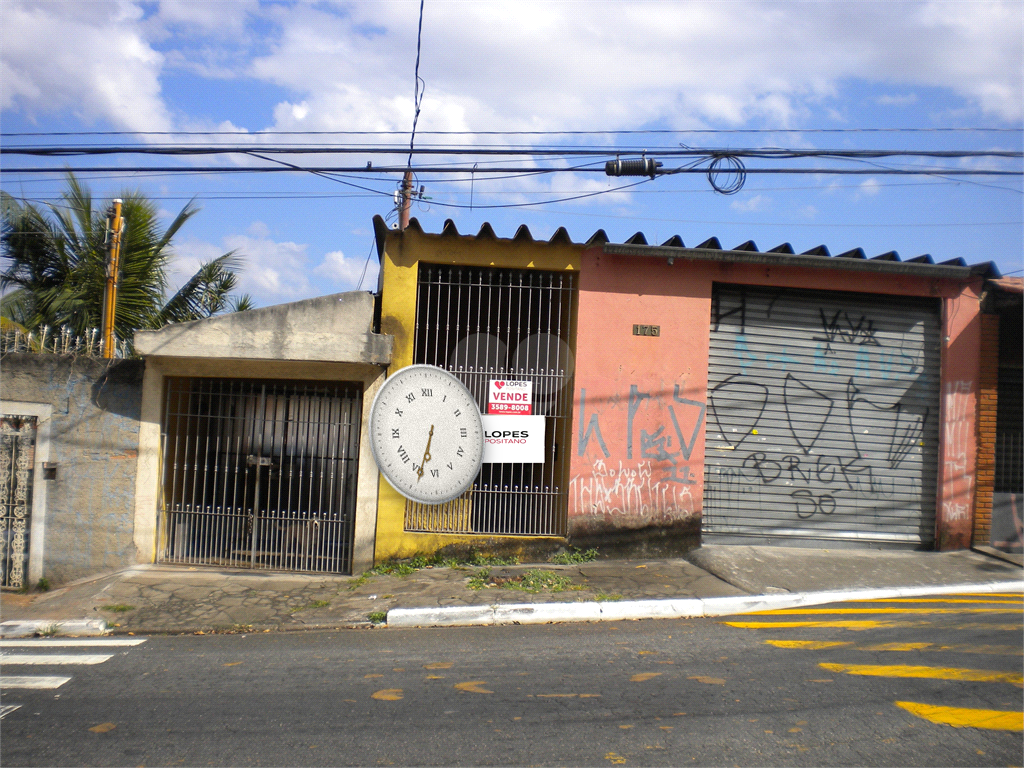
6,34
